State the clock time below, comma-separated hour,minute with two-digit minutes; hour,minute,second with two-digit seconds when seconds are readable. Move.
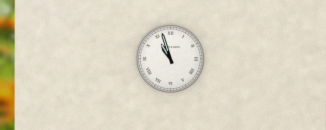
10,57
